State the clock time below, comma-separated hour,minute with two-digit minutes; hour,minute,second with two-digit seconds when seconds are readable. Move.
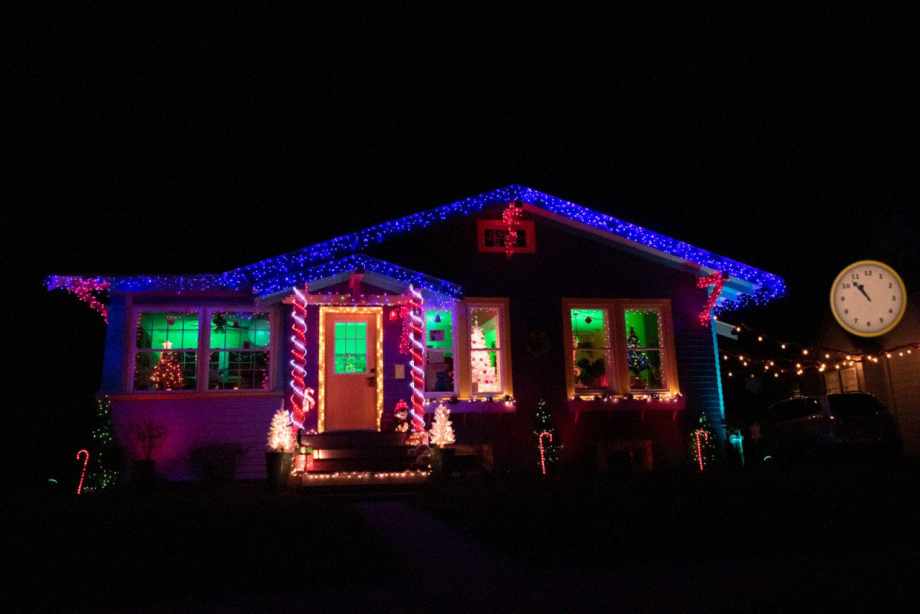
10,53
